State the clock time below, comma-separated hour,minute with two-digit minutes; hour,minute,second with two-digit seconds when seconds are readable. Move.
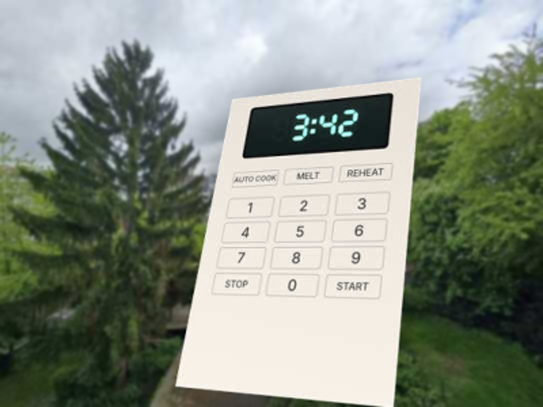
3,42
